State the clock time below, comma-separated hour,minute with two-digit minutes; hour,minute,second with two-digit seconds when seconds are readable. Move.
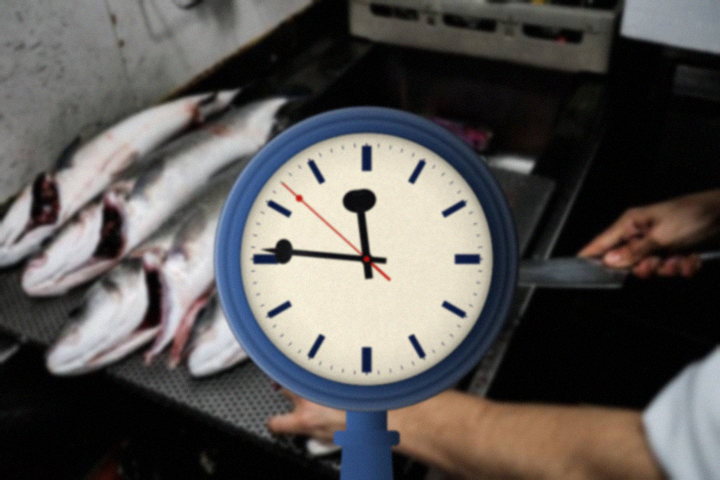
11,45,52
